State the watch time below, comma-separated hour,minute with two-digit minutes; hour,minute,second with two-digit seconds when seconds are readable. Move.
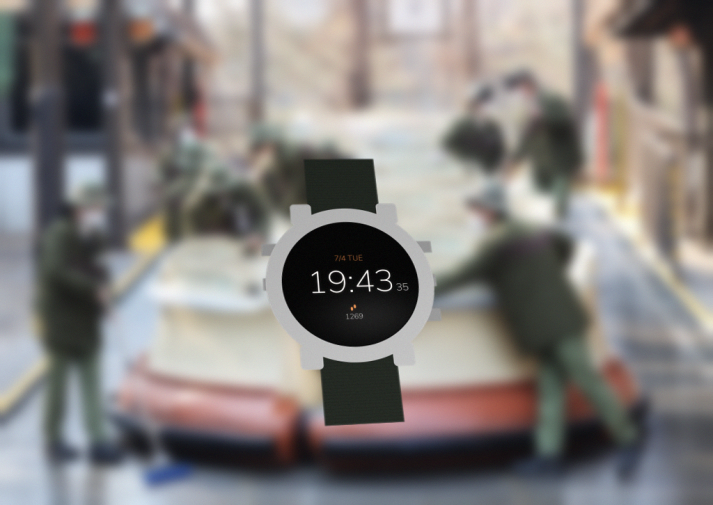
19,43,35
